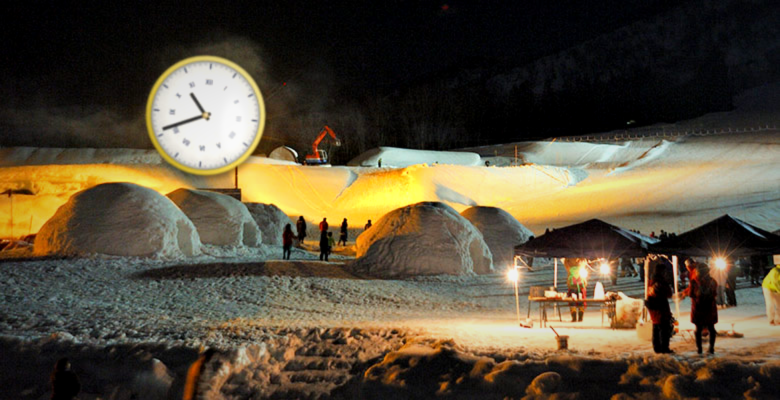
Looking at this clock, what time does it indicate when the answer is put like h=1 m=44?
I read h=10 m=41
